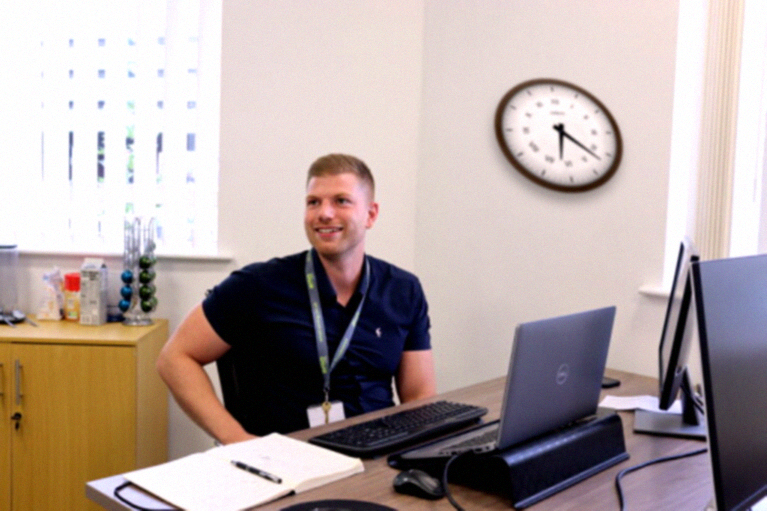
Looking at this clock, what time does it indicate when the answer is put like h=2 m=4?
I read h=6 m=22
